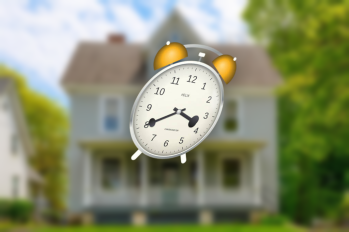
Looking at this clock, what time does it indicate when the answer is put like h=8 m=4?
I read h=3 m=40
